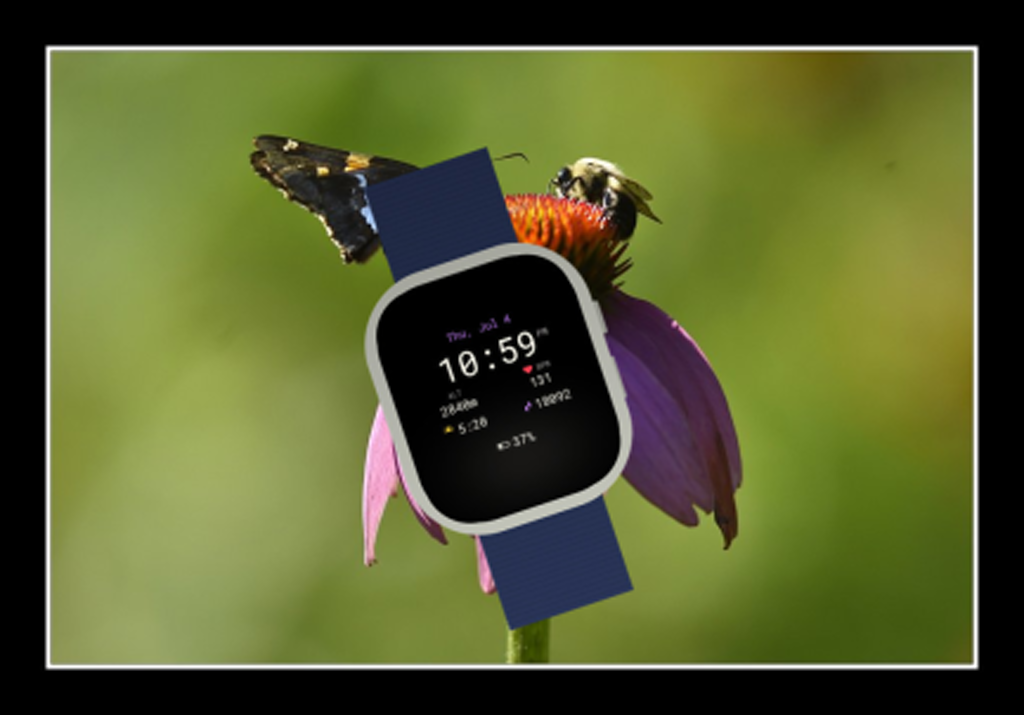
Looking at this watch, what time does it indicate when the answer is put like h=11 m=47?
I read h=10 m=59
